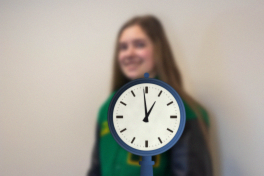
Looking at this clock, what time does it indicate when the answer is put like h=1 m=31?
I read h=12 m=59
